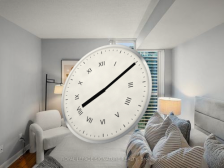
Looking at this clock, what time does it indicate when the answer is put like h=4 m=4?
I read h=8 m=10
